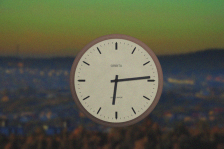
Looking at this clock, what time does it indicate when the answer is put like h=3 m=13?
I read h=6 m=14
